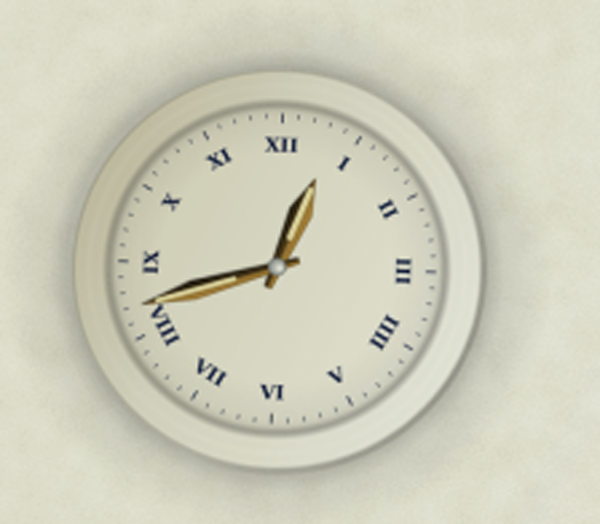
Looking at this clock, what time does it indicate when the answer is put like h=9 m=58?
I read h=12 m=42
